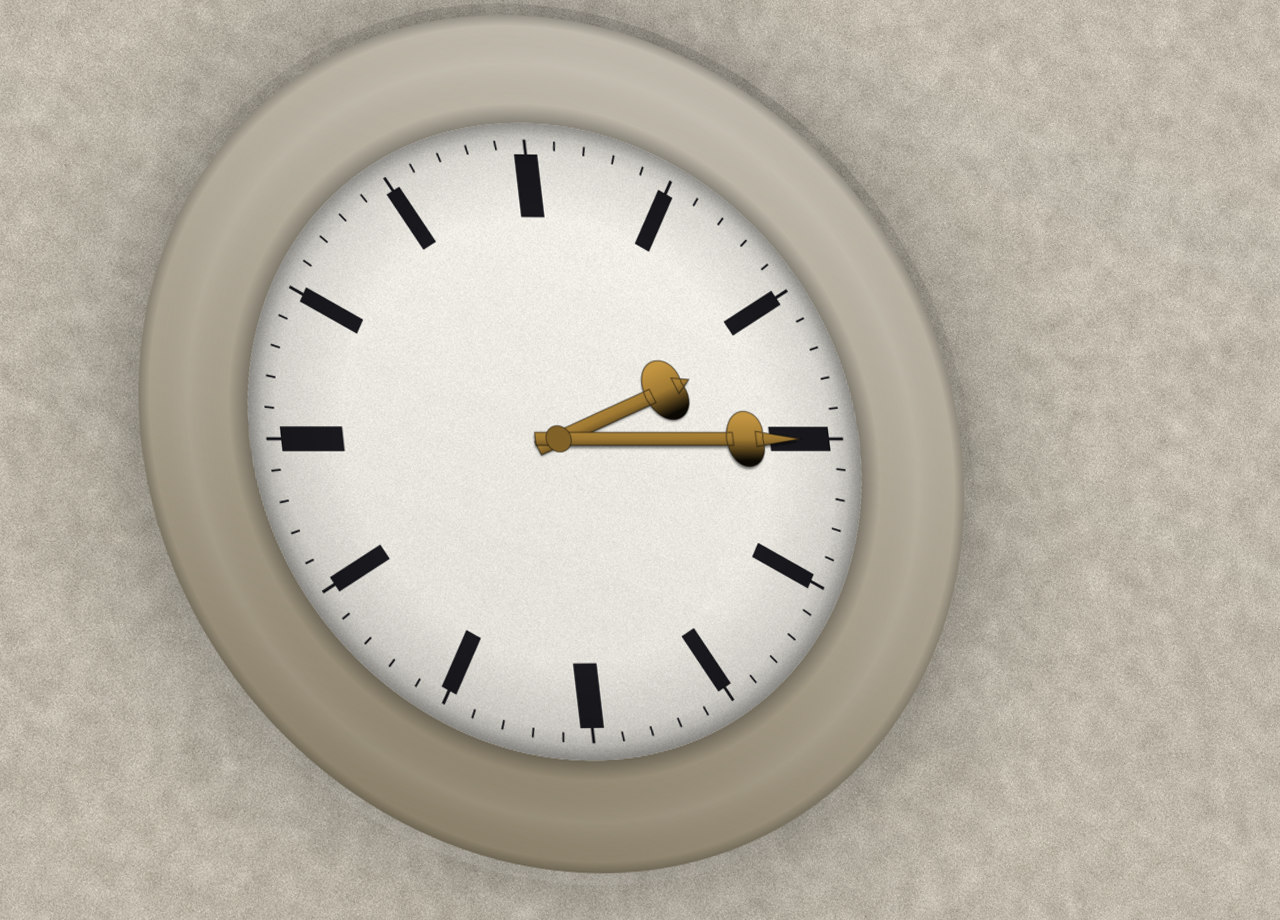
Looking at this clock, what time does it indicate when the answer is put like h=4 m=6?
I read h=2 m=15
